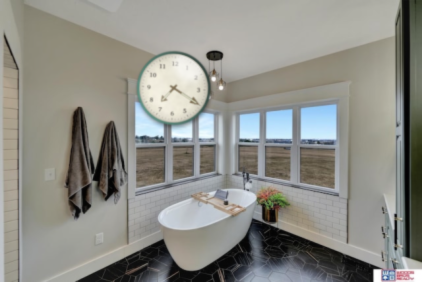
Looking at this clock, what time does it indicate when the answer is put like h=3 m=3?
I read h=7 m=20
